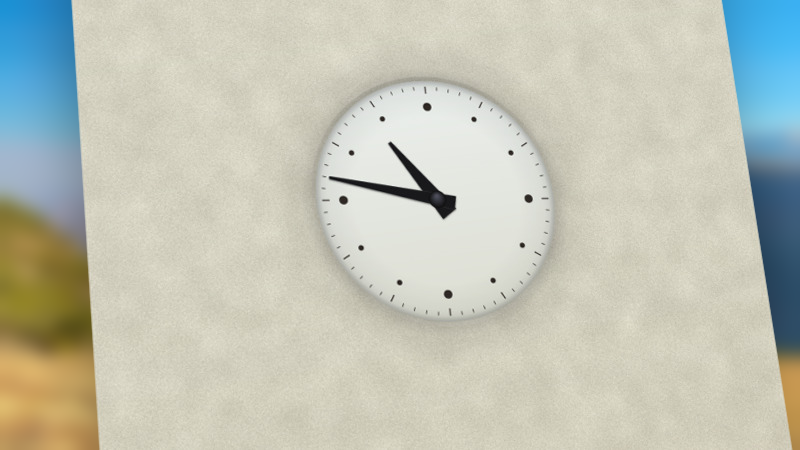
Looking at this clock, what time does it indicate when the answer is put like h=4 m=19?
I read h=10 m=47
